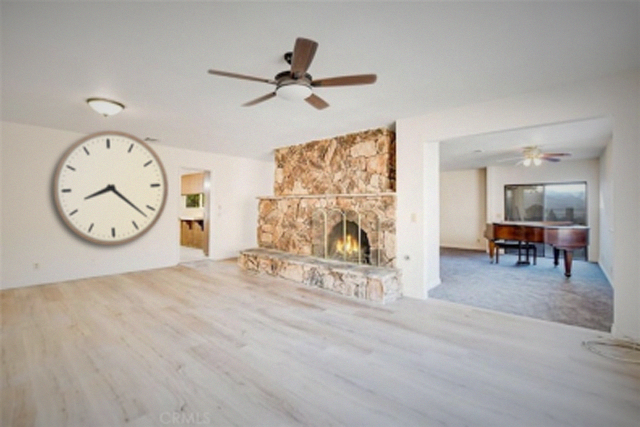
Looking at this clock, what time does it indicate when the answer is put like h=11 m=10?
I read h=8 m=22
